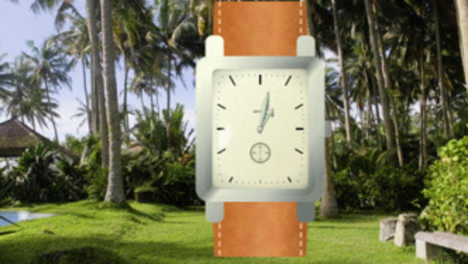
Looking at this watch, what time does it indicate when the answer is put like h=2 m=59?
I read h=1 m=2
